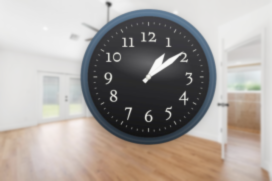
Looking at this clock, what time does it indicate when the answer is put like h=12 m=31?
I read h=1 m=9
